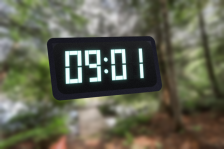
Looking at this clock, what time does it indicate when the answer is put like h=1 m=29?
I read h=9 m=1
